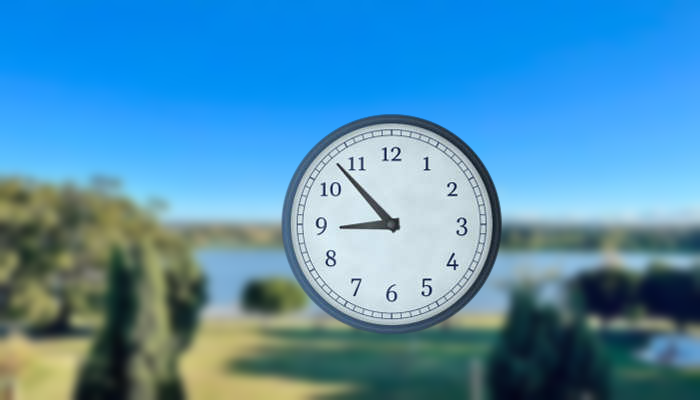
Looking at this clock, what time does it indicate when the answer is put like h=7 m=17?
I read h=8 m=53
